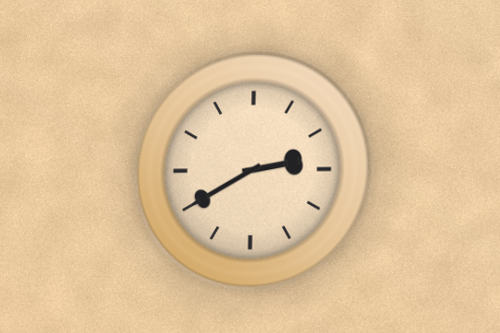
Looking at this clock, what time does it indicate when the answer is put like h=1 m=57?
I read h=2 m=40
